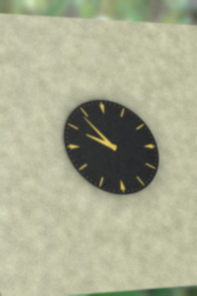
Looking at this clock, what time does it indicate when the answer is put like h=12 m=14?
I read h=9 m=54
